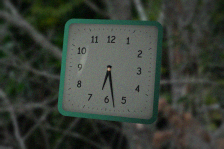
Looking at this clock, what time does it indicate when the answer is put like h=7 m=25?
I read h=6 m=28
